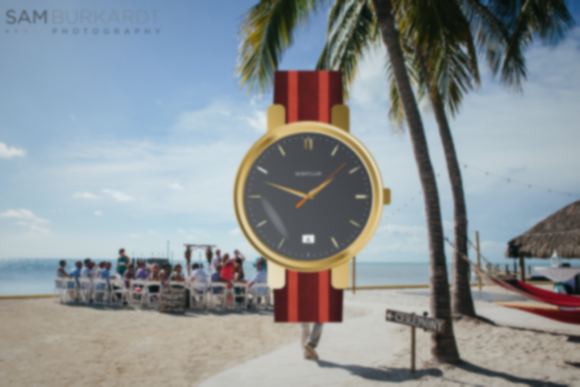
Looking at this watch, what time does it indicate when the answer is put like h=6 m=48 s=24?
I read h=1 m=48 s=8
